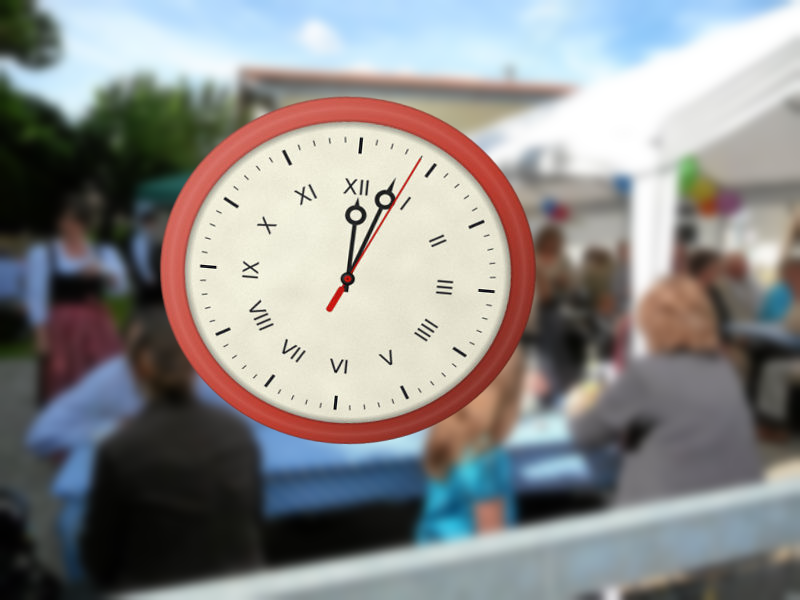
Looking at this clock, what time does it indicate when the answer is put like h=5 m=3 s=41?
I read h=12 m=3 s=4
